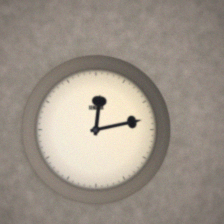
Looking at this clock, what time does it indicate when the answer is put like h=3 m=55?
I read h=12 m=13
